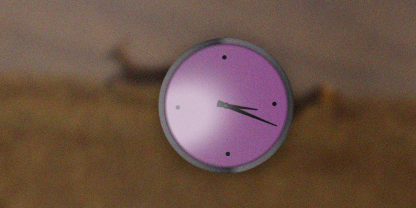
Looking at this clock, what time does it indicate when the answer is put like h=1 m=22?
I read h=3 m=19
